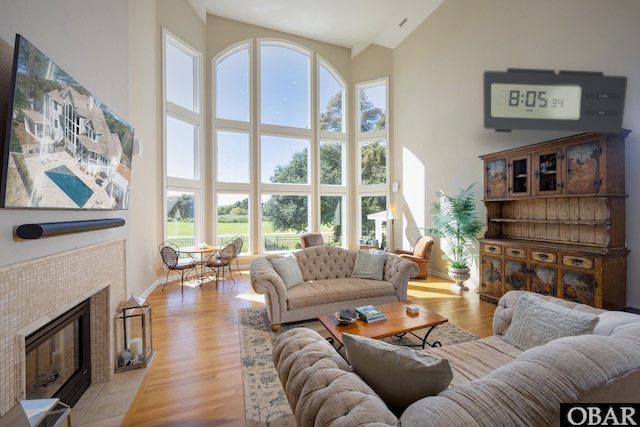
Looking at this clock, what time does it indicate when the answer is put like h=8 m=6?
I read h=8 m=5
